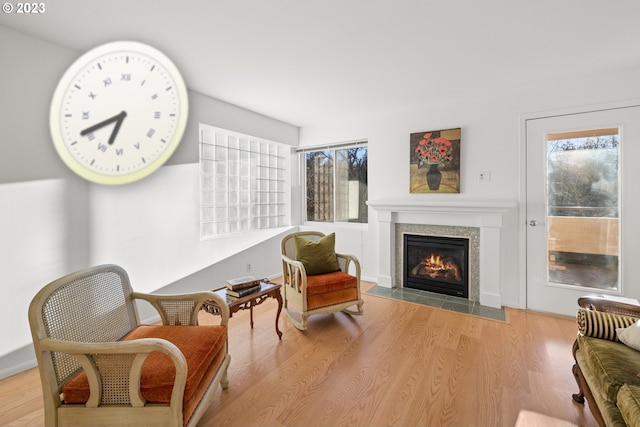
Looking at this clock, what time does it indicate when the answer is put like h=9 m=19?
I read h=6 m=41
